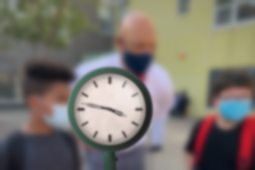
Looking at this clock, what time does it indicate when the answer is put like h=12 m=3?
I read h=3 m=47
